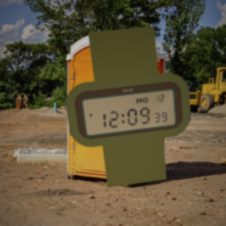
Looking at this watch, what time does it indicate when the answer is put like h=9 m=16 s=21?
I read h=12 m=9 s=39
